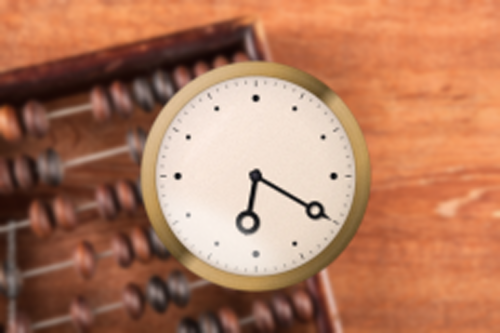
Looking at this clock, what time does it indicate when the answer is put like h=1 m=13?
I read h=6 m=20
